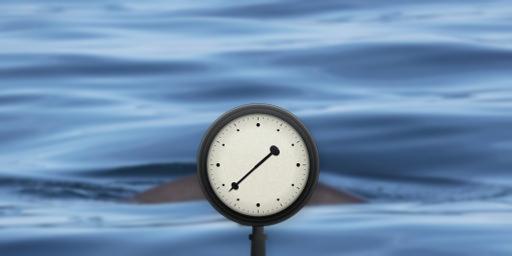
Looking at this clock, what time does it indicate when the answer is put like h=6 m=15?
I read h=1 m=38
